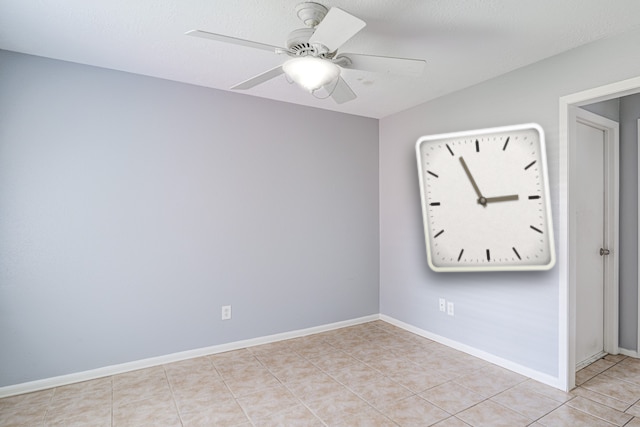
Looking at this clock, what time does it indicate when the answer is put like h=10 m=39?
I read h=2 m=56
